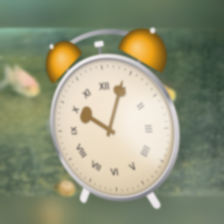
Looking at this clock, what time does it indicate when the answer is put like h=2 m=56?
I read h=10 m=4
